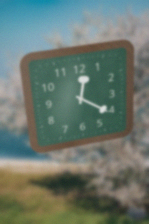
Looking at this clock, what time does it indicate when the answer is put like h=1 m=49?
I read h=12 m=21
